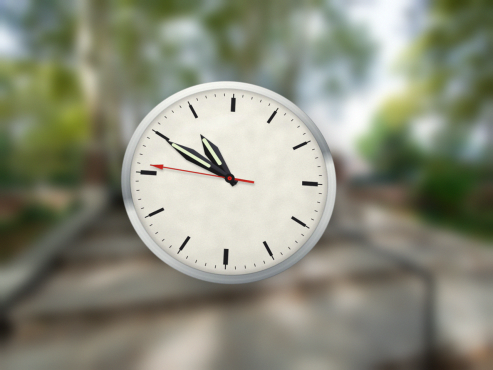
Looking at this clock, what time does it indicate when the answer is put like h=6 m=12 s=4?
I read h=10 m=49 s=46
